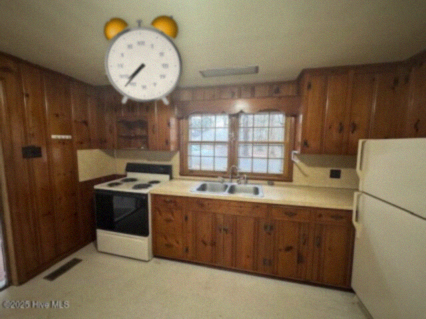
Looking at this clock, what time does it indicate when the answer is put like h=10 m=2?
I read h=7 m=37
